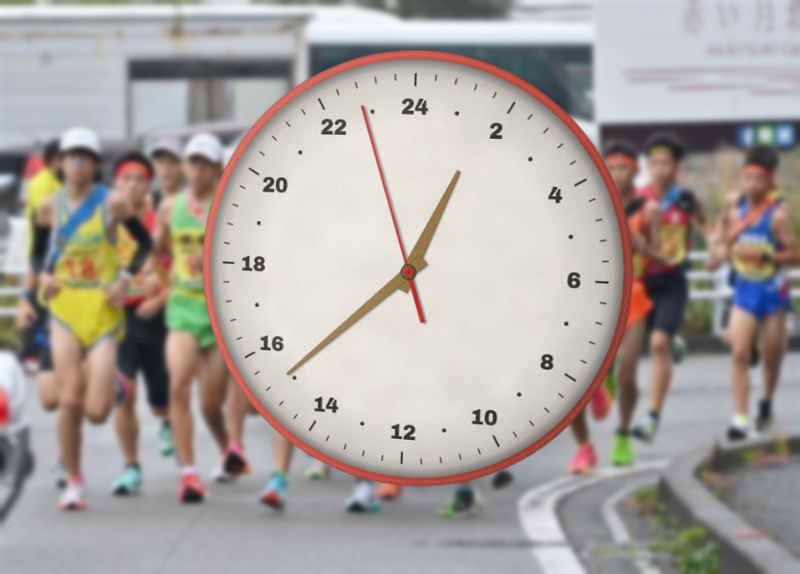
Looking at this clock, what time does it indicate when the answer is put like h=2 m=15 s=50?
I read h=1 m=37 s=57
